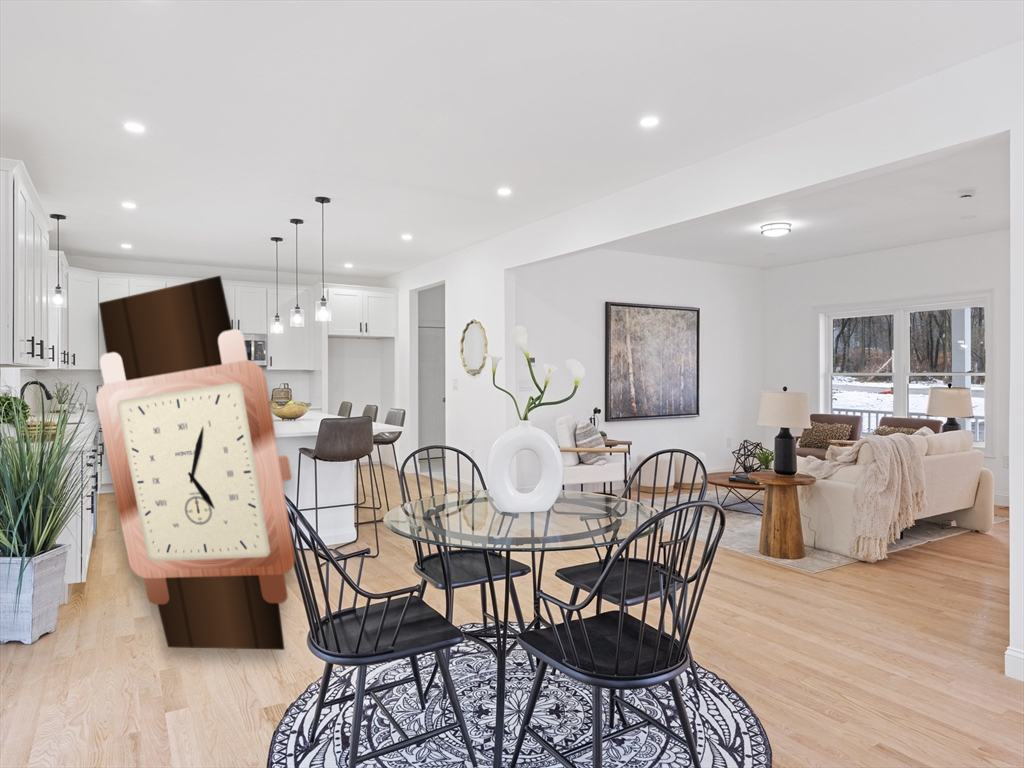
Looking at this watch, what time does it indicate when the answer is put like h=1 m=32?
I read h=5 m=4
